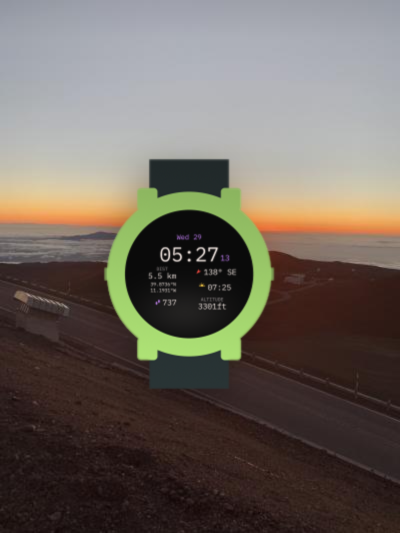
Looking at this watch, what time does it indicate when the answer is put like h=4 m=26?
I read h=5 m=27
